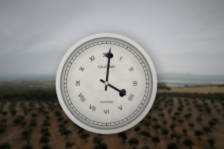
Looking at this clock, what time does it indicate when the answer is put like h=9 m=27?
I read h=4 m=1
